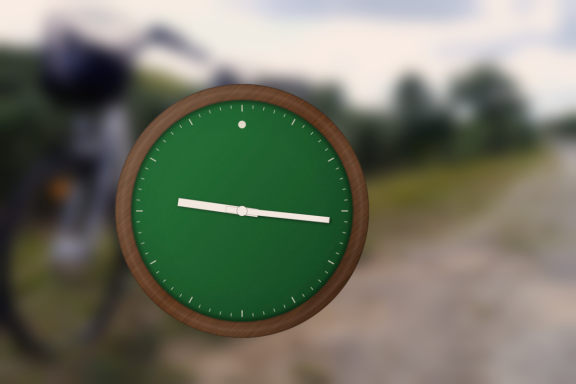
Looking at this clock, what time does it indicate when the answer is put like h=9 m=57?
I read h=9 m=16
